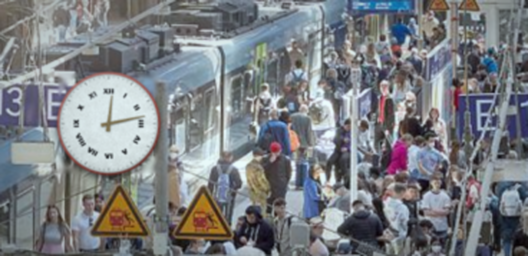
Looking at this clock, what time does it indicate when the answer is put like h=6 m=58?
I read h=12 m=13
